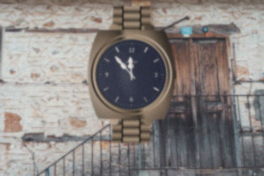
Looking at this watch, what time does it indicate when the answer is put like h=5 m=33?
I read h=11 m=53
